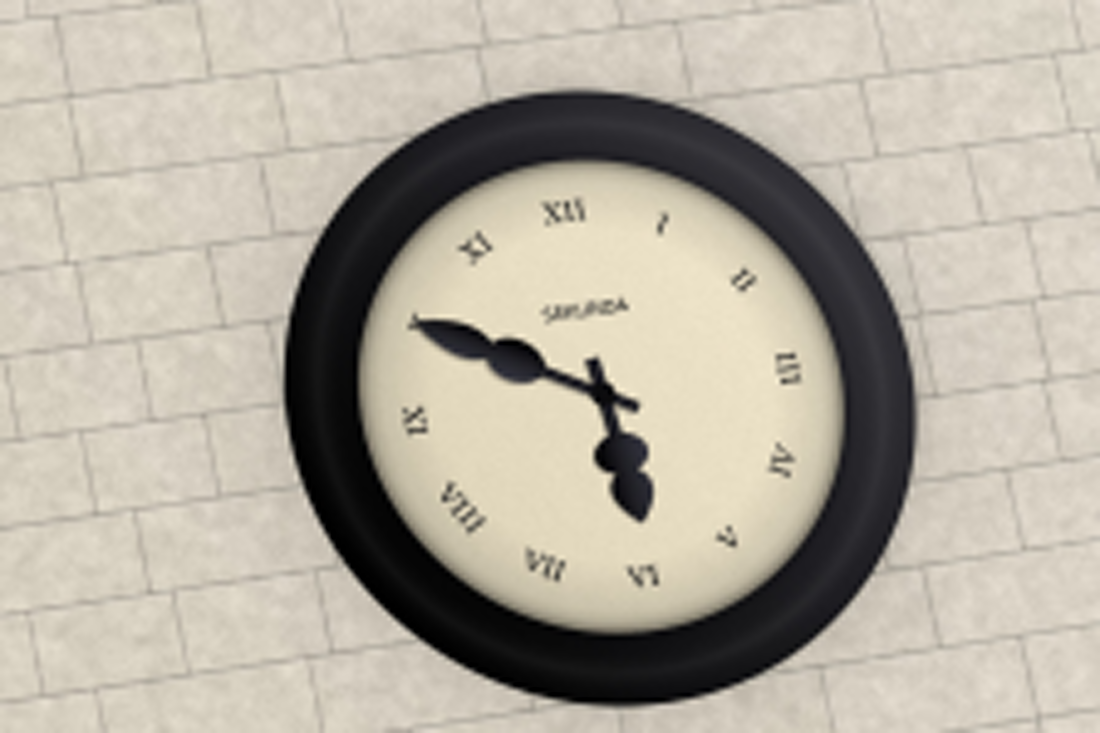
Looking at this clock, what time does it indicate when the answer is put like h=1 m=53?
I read h=5 m=50
